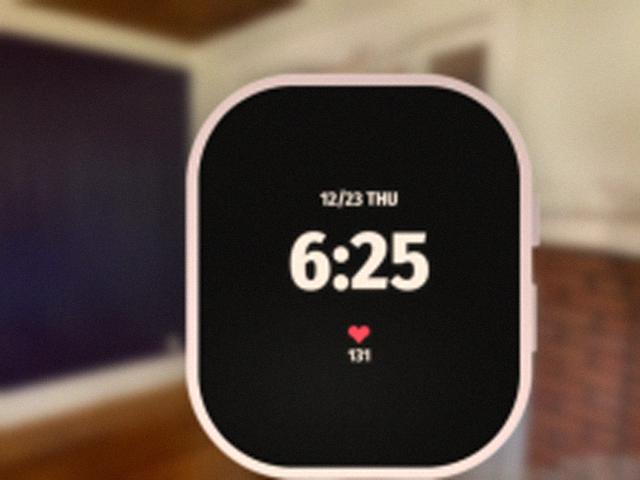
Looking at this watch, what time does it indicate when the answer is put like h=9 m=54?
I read h=6 m=25
